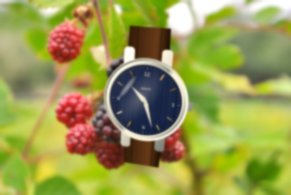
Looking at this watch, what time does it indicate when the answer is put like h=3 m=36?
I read h=10 m=27
